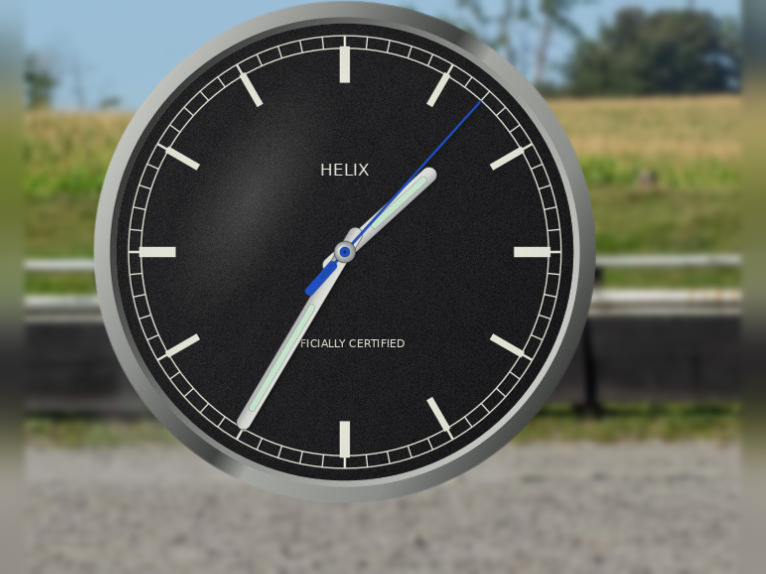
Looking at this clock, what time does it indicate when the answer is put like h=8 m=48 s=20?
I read h=1 m=35 s=7
